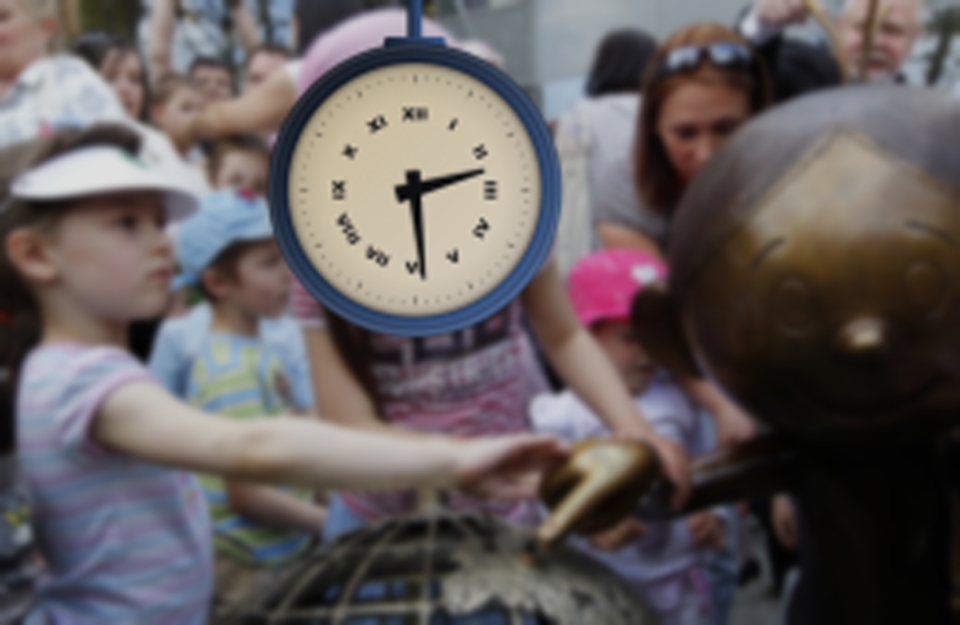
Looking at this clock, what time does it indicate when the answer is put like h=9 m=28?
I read h=2 m=29
